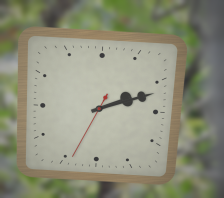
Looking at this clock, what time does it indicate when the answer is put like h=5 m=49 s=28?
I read h=2 m=11 s=34
